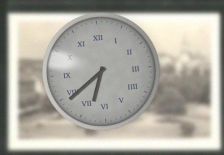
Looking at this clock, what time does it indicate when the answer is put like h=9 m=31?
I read h=6 m=39
